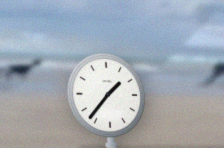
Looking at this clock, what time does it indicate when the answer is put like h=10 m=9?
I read h=1 m=37
